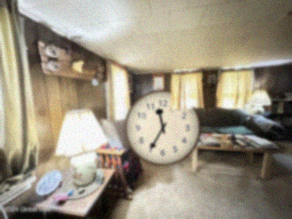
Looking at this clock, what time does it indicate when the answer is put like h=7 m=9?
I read h=11 m=35
